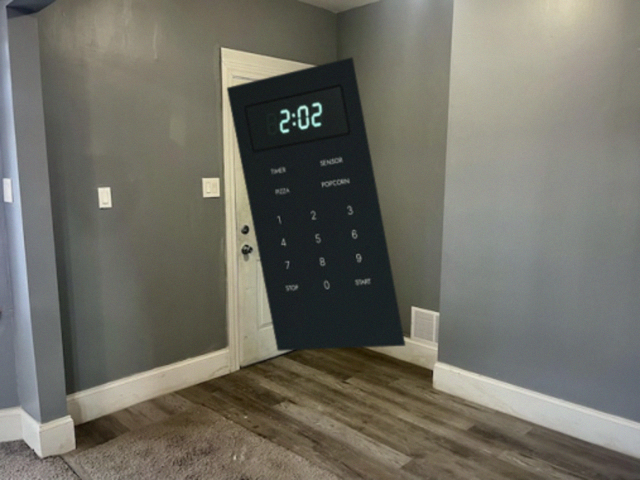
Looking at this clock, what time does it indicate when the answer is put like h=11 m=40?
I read h=2 m=2
